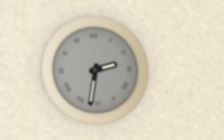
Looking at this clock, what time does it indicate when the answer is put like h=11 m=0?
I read h=2 m=32
